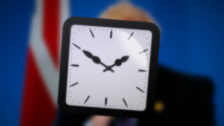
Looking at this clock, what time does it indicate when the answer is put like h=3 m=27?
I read h=1 m=50
